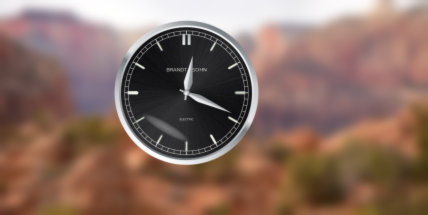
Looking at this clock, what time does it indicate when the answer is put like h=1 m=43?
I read h=12 m=19
